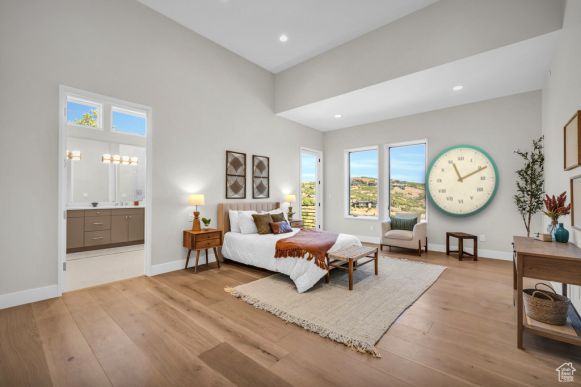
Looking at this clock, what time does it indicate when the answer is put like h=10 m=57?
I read h=11 m=11
